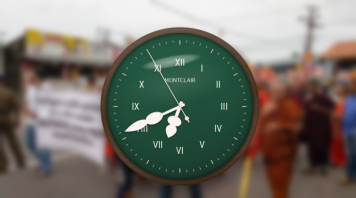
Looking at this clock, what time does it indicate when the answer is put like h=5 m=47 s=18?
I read h=6 m=40 s=55
